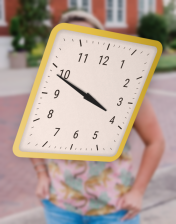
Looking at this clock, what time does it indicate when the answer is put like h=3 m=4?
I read h=3 m=49
